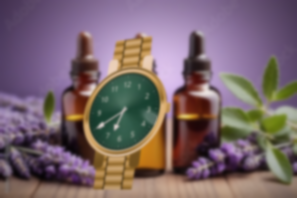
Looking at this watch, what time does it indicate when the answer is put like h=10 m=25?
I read h=6 m=40
